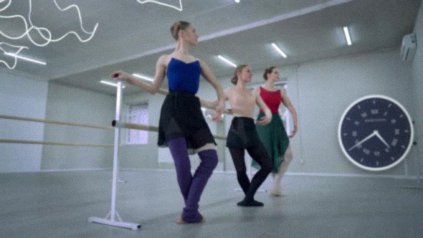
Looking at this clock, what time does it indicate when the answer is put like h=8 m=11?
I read h=4 m=40
